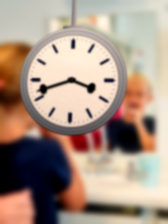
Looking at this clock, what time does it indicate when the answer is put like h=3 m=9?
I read h=3 m=42
